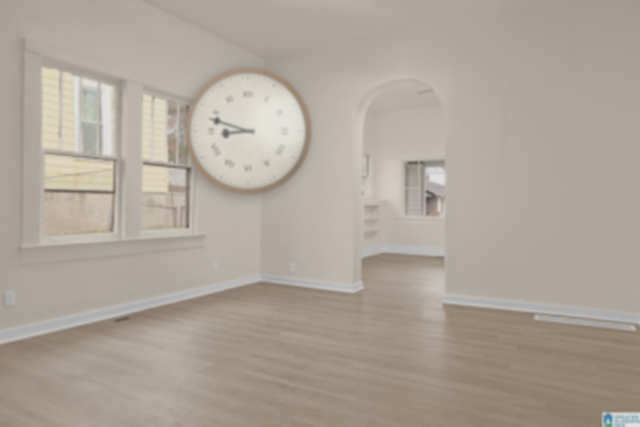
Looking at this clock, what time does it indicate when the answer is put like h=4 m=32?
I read h=8 m=48
